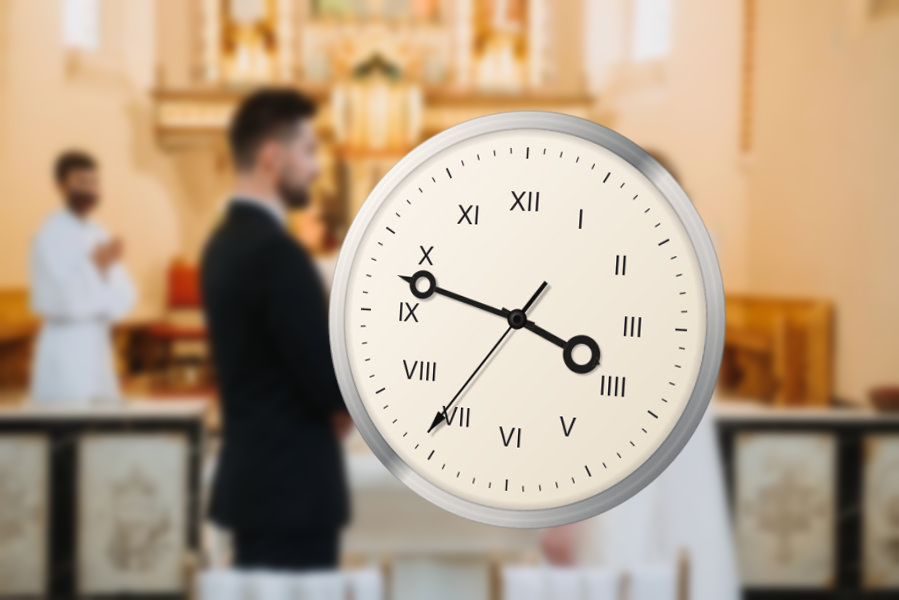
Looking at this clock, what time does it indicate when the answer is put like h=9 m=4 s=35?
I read h=3 m=47 s=36
